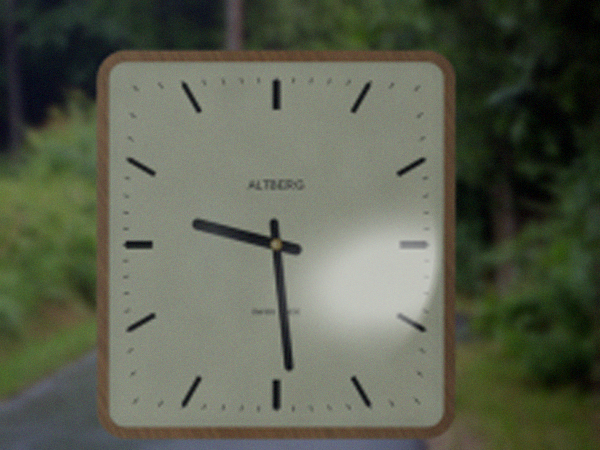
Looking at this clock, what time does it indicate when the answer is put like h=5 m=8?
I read h=9 m=29
